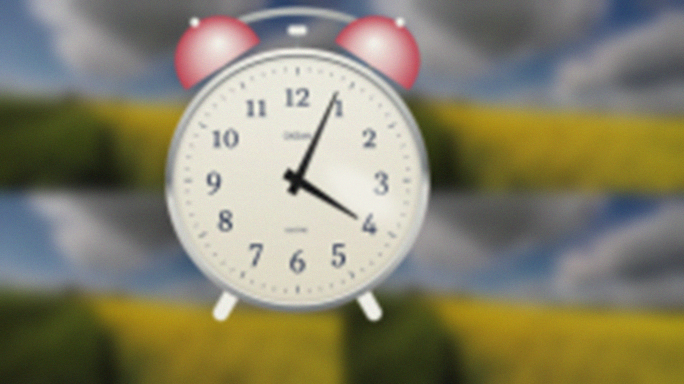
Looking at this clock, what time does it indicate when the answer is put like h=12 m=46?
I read h=4 m=4
